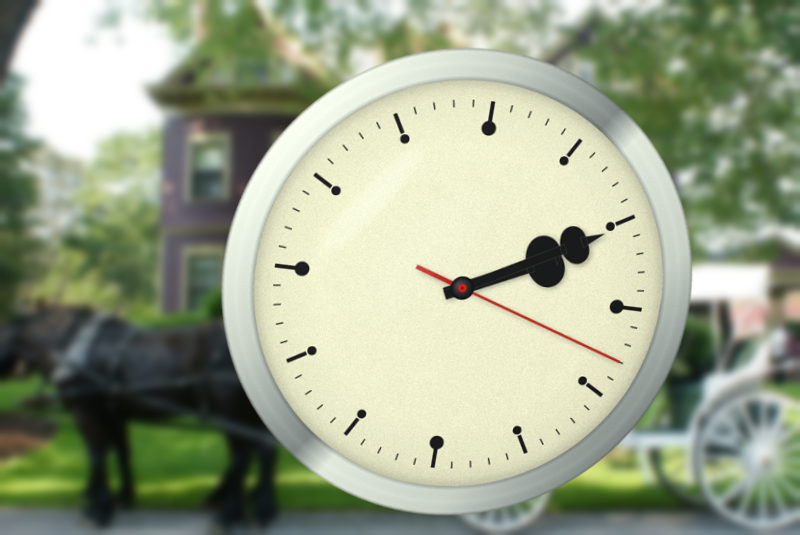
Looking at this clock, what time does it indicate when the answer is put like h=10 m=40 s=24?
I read h=2 m=10 s=18
